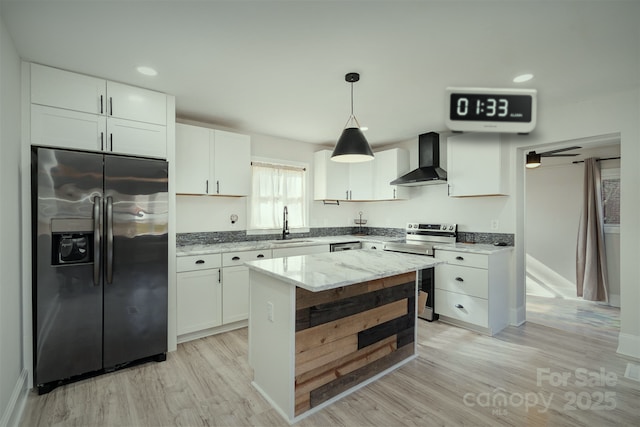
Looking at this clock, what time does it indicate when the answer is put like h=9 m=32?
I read h=1 m=33
